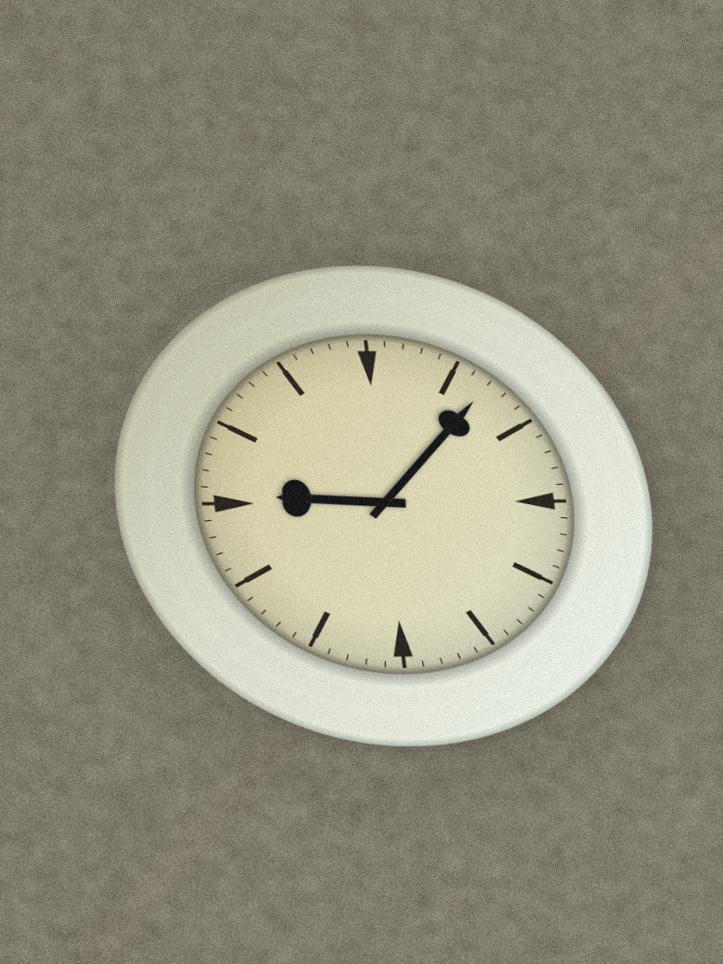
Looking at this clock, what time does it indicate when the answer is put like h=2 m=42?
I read h=9 m=7
